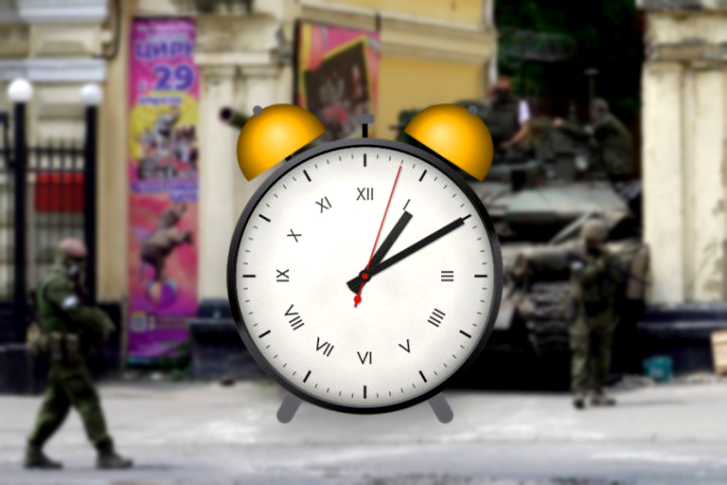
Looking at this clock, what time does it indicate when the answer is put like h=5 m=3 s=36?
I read h=1 m=10 s=3
